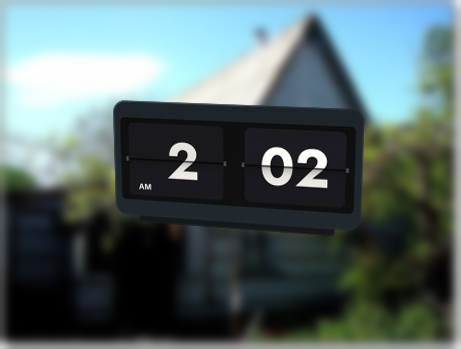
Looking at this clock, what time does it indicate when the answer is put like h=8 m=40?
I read h=2 m=2
